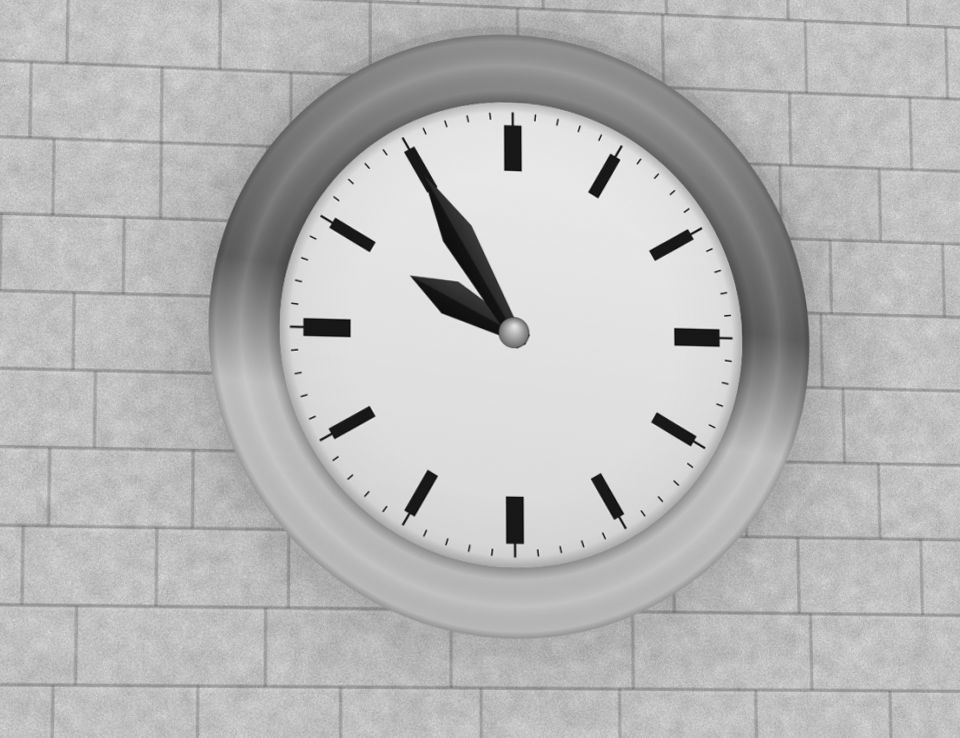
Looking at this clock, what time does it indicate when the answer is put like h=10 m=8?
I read h=9 m=55
